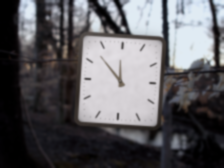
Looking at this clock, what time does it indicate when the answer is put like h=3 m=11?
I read h=11 m=53
